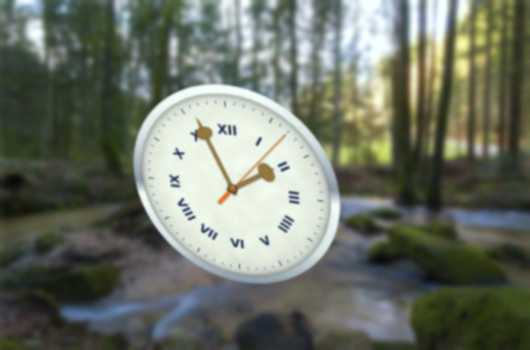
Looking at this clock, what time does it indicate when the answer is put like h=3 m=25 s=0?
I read h=1 m=56 s=7
